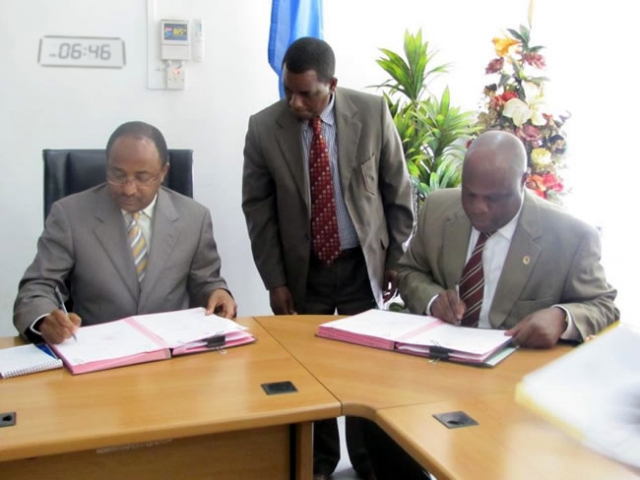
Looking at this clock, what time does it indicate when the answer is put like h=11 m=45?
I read h=6 m=46
